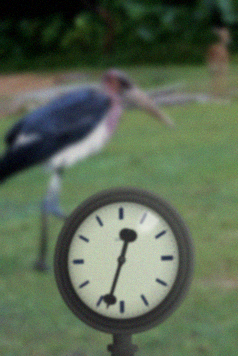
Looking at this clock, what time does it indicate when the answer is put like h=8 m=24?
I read h=12 m=33
